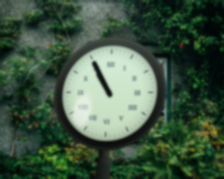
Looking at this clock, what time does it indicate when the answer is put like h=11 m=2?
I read h=10 m=55
